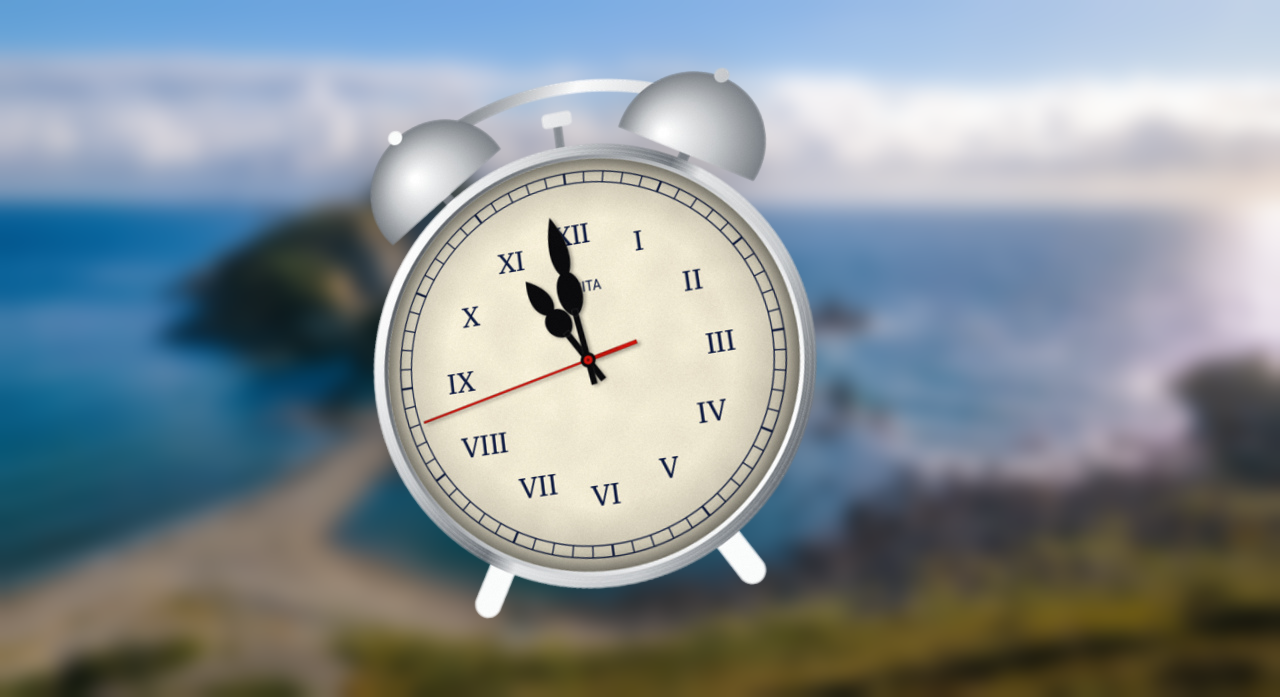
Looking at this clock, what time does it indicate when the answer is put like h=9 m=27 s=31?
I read h=10 m=58 s=43
